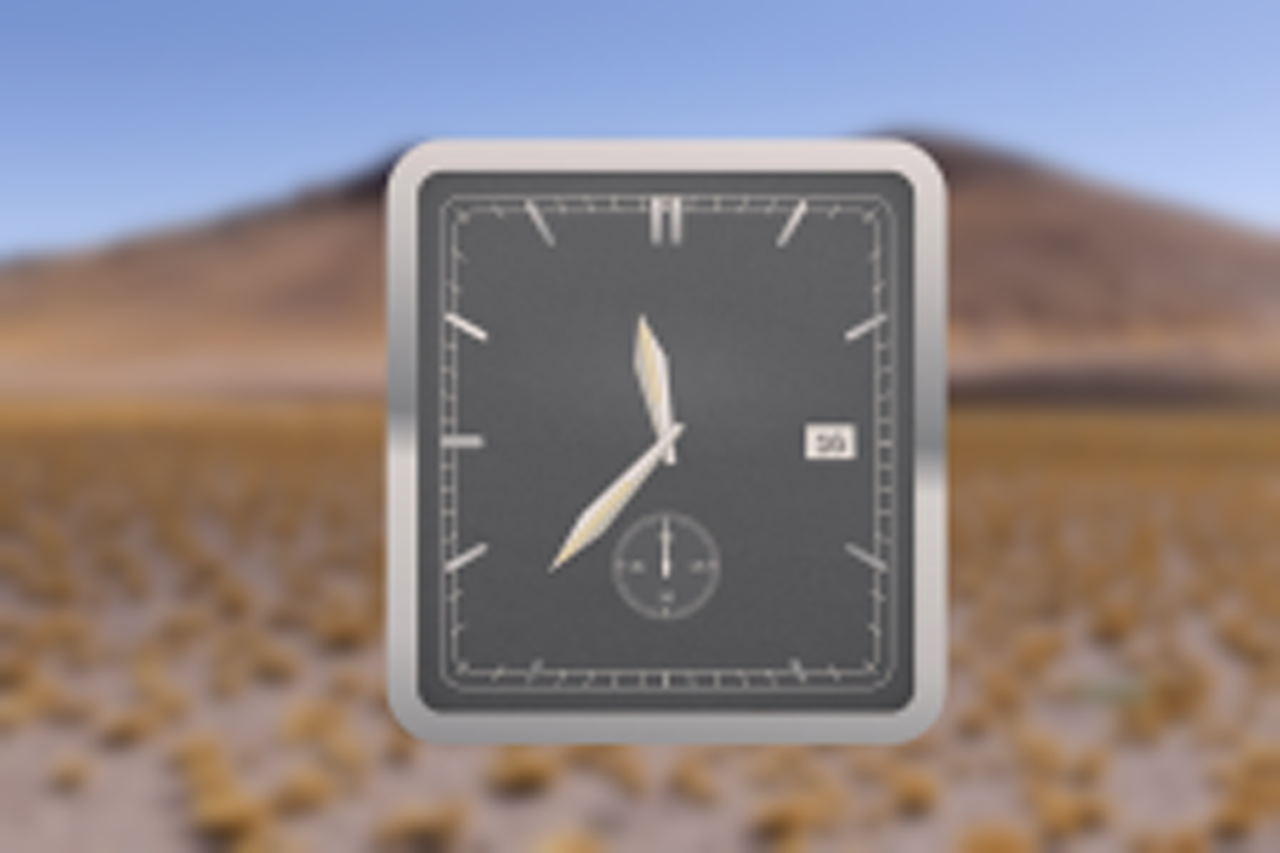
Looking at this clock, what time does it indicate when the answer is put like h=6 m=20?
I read h=11 m=37
